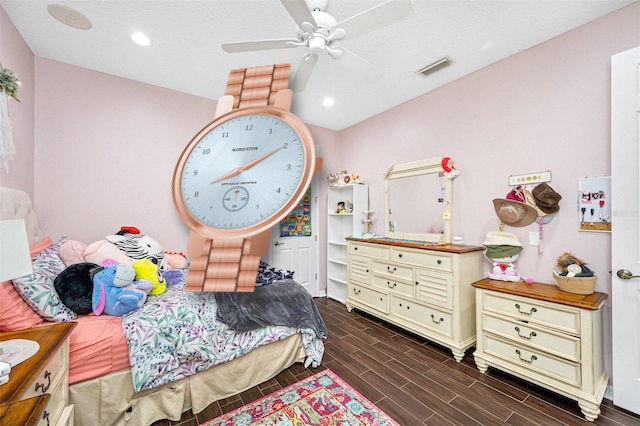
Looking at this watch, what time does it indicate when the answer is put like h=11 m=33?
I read h=8 m=10
